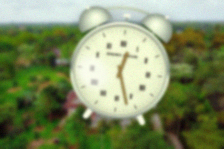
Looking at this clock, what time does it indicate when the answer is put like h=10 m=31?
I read h=12 m=27
